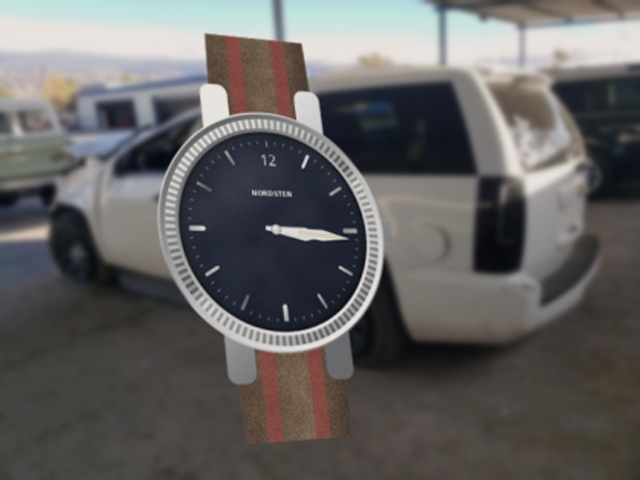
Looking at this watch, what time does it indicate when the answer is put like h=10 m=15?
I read h=3 m=16
